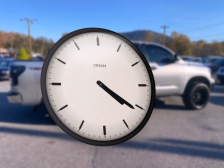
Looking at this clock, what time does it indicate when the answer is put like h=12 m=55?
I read h=4 m=21
